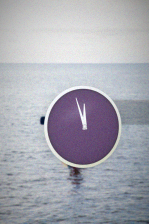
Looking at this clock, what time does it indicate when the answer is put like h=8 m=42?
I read h=11 m=57
